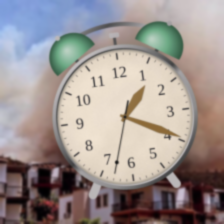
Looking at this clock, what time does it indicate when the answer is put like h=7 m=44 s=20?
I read h=1 m=19 s=33
